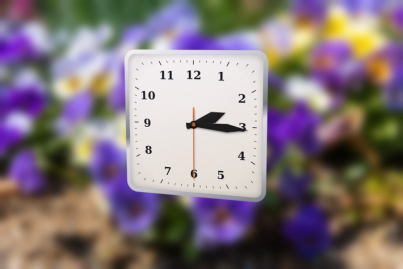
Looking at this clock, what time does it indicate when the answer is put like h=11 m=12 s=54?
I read h=2 m=15 s=30
